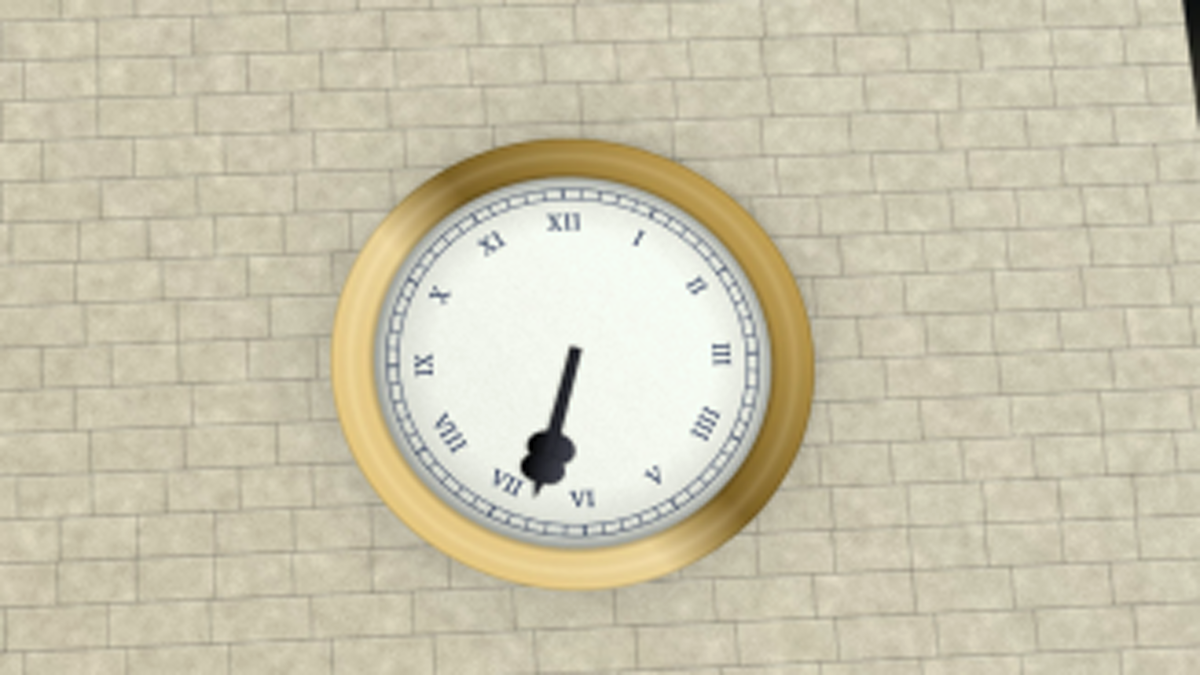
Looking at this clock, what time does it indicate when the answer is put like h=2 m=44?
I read h=6 m=33
